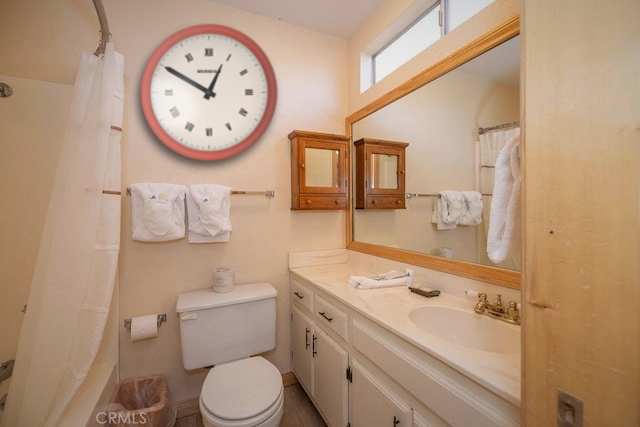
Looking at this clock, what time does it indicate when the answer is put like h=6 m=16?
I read h=12 m=50
